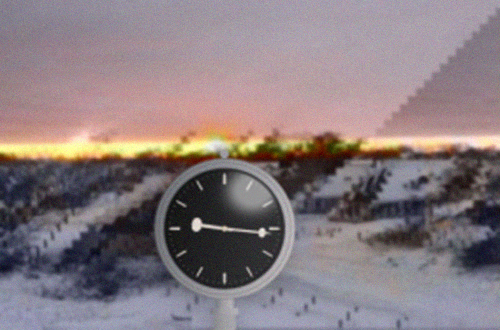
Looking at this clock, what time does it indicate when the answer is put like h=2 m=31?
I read h=9 m=16
